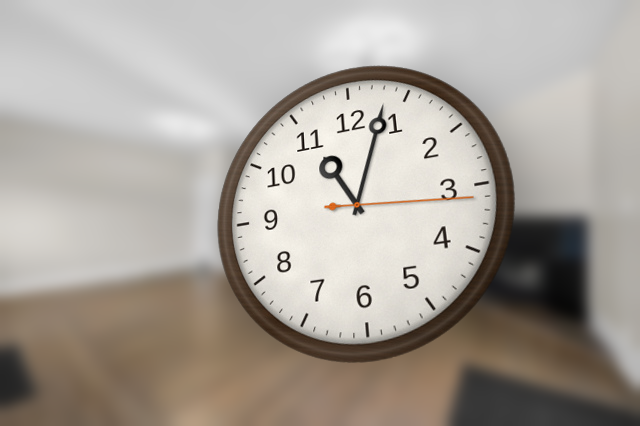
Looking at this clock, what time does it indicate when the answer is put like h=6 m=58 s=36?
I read h=11 m=3 s=16
